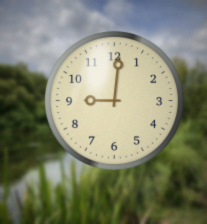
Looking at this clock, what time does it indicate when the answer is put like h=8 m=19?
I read h=9 m=1
